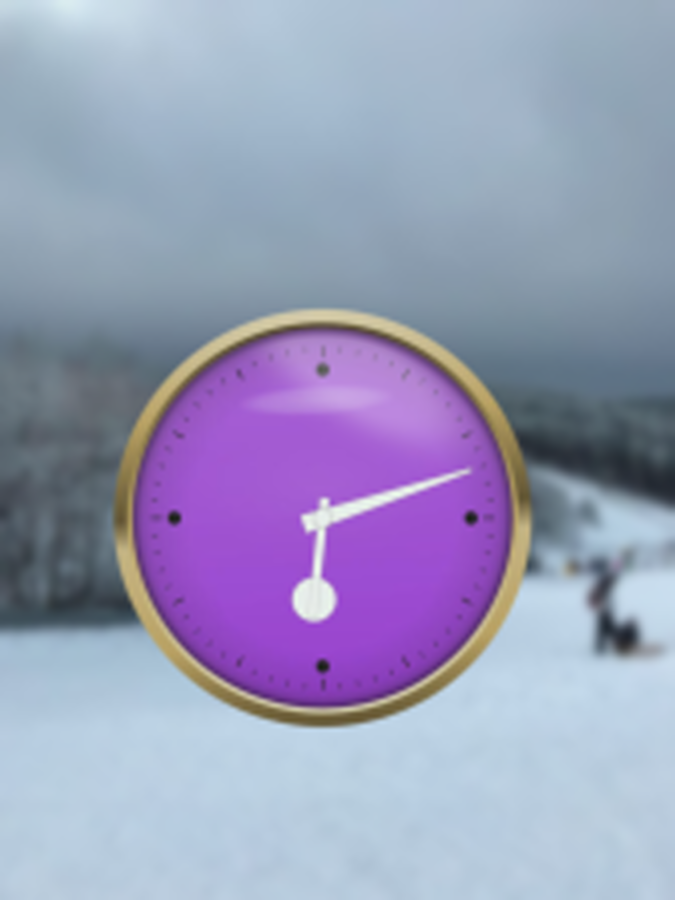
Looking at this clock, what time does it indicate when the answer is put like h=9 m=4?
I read h=6 m=12
